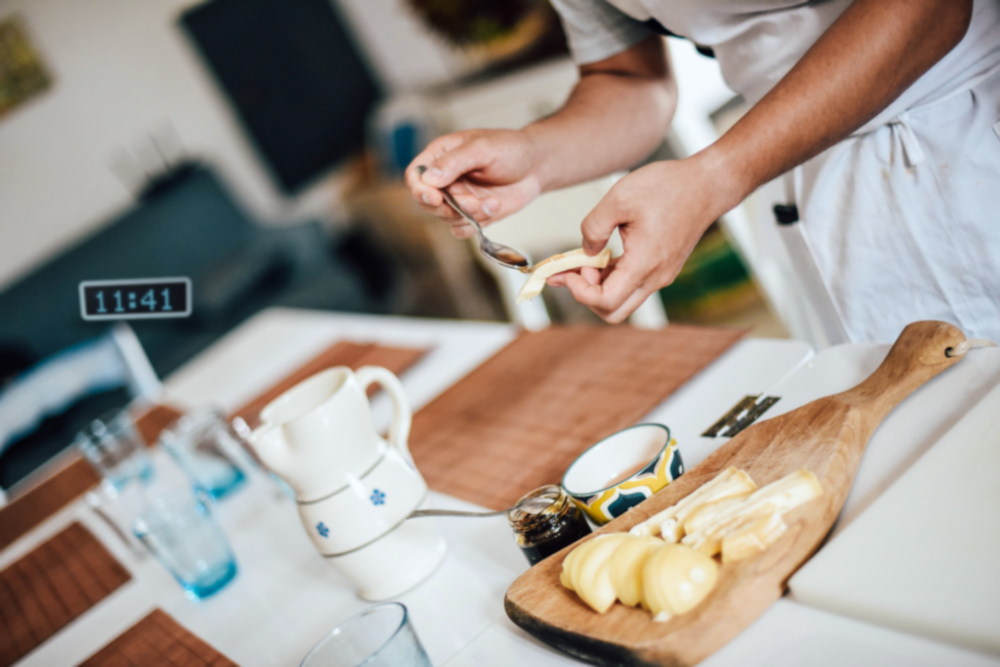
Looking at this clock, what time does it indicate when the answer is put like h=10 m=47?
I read h=11 m=41
